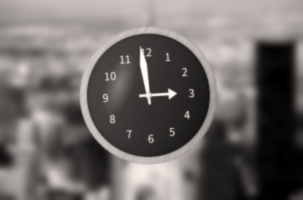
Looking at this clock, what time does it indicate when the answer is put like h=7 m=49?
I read h=2 m=59
